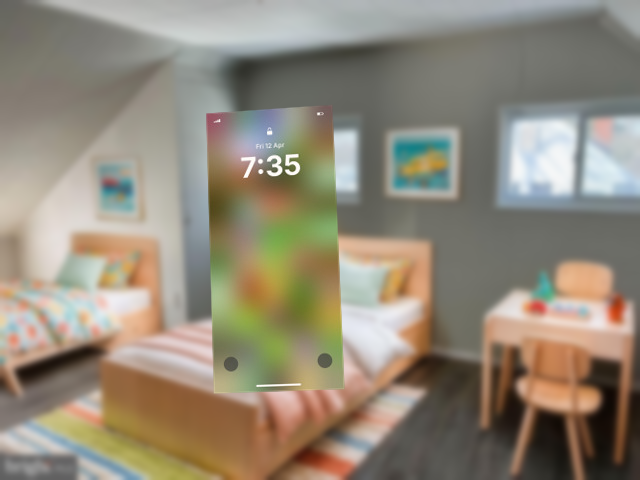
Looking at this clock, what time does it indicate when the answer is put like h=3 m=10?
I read h=7 m=35
